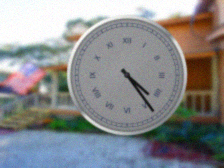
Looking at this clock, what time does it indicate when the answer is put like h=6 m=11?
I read h=4 m=24
